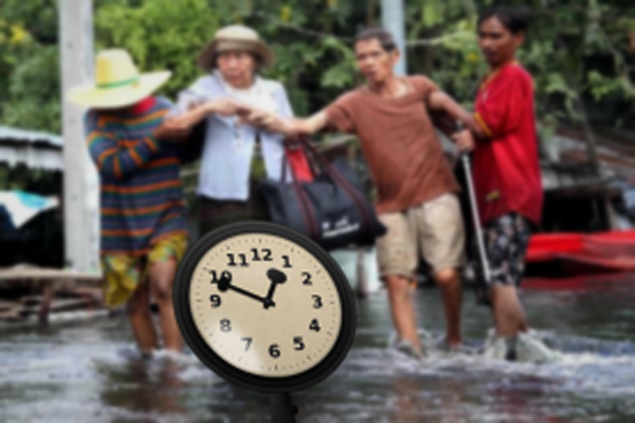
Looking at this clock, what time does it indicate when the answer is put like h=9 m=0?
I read h=12 m=49
